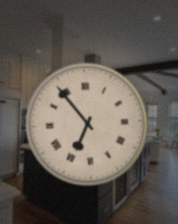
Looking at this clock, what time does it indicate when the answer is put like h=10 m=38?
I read h=6 m=54
